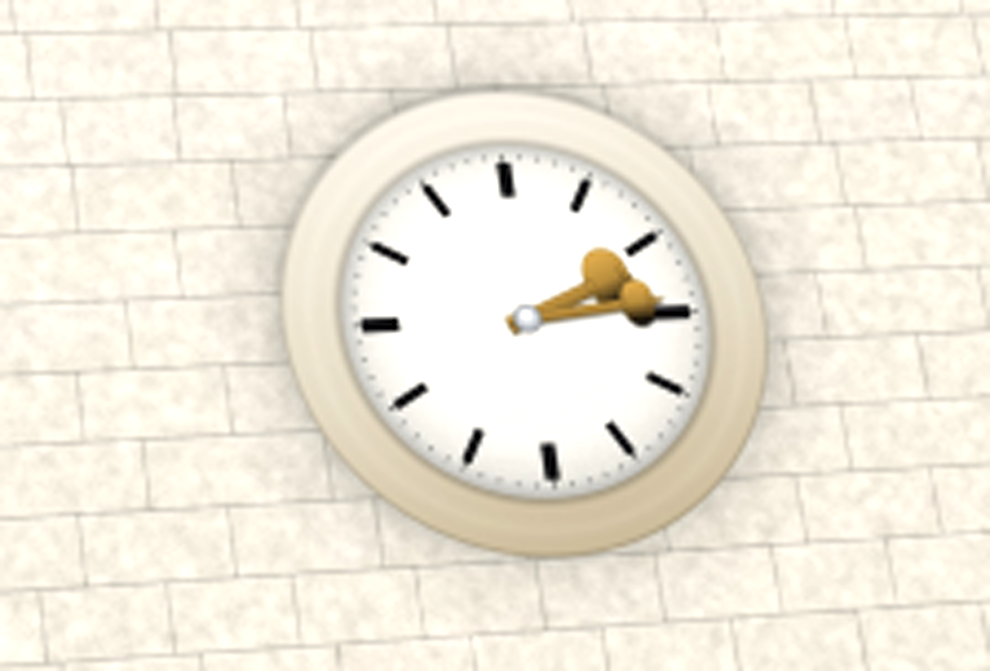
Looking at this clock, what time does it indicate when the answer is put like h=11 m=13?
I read h=2 m=14
